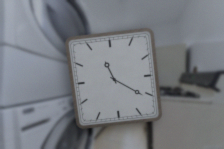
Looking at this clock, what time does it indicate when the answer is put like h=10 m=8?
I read h=11 m=21
